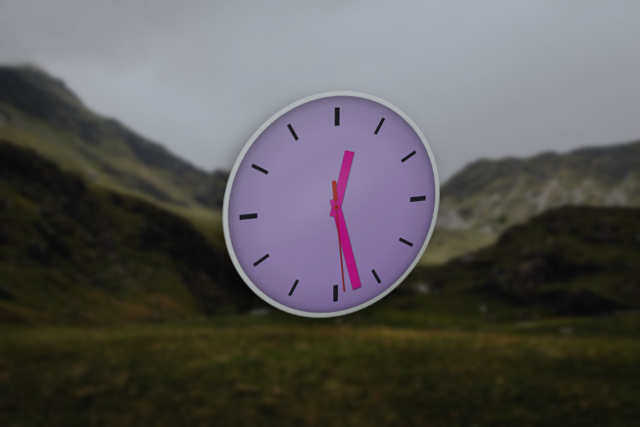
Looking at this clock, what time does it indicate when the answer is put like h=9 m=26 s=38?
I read h=12 m=27 s=29
